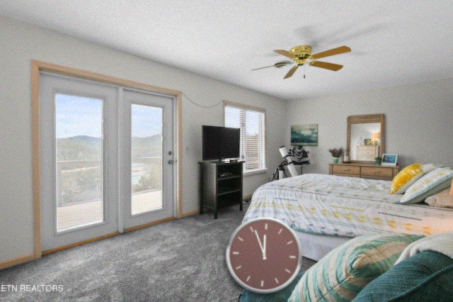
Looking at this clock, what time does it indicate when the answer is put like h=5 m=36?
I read h=11 m=56
